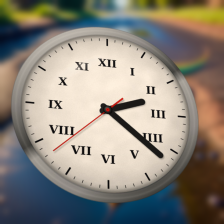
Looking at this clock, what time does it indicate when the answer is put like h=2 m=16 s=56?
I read h=2 m=21 s=38
